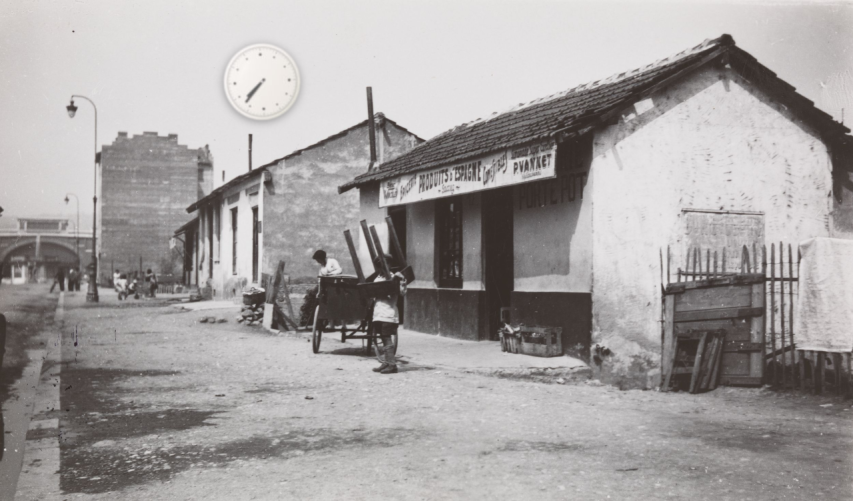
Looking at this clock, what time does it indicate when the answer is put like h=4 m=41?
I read h=7 m=37
